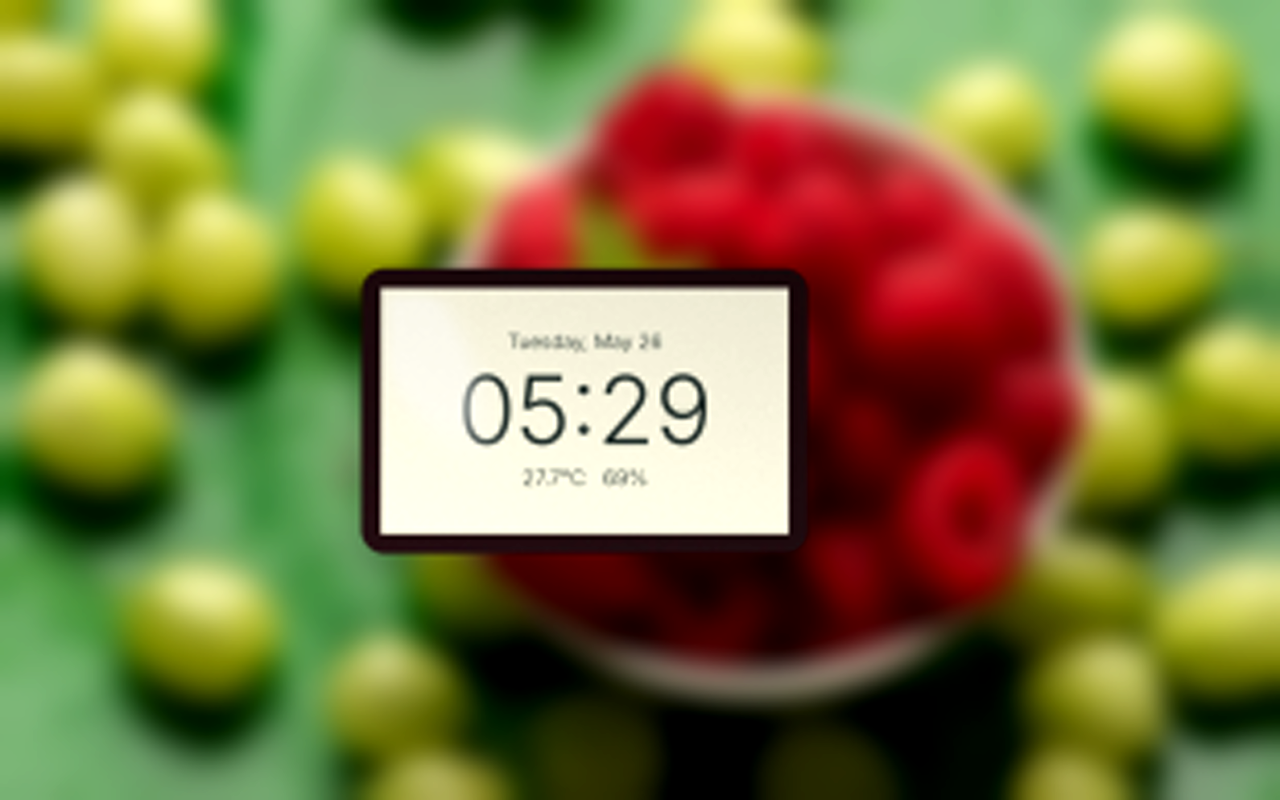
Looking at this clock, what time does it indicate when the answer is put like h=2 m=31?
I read h=5 m=29
